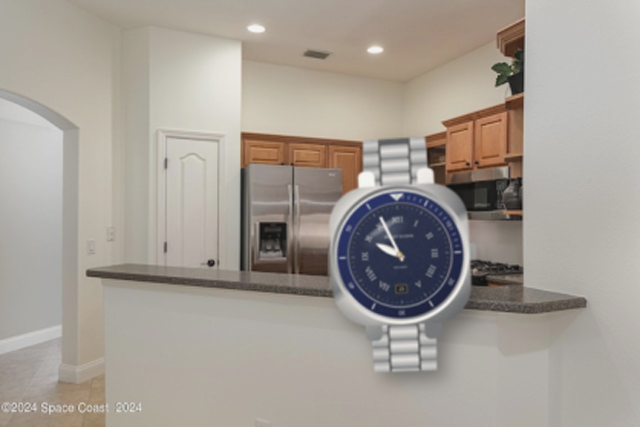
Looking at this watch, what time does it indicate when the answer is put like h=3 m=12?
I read h=9 m=56
